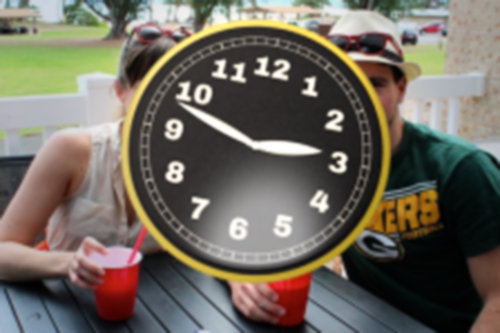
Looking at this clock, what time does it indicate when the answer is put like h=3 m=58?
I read h=2 m=48
